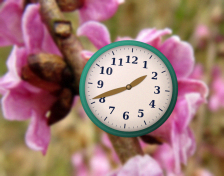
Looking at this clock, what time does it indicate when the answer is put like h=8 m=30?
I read h=1 m=41
